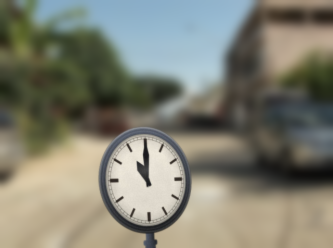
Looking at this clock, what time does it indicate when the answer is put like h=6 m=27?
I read h=11 m=0
